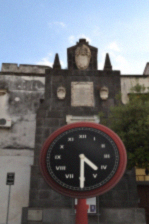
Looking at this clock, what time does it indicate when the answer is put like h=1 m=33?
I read h=4 m=30
